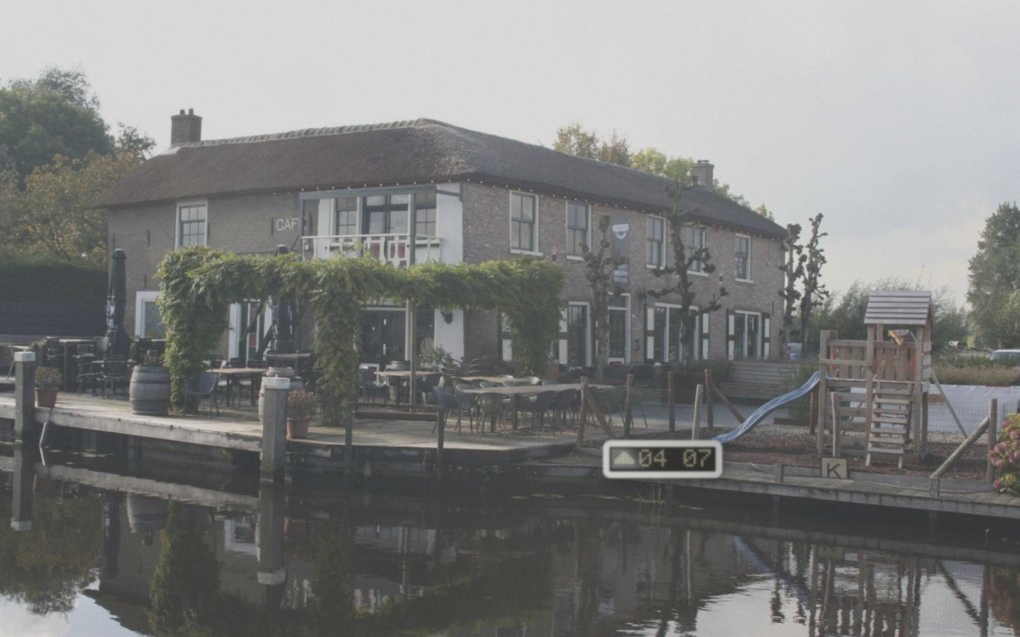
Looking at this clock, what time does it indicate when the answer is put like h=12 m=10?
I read h=4 m=7
